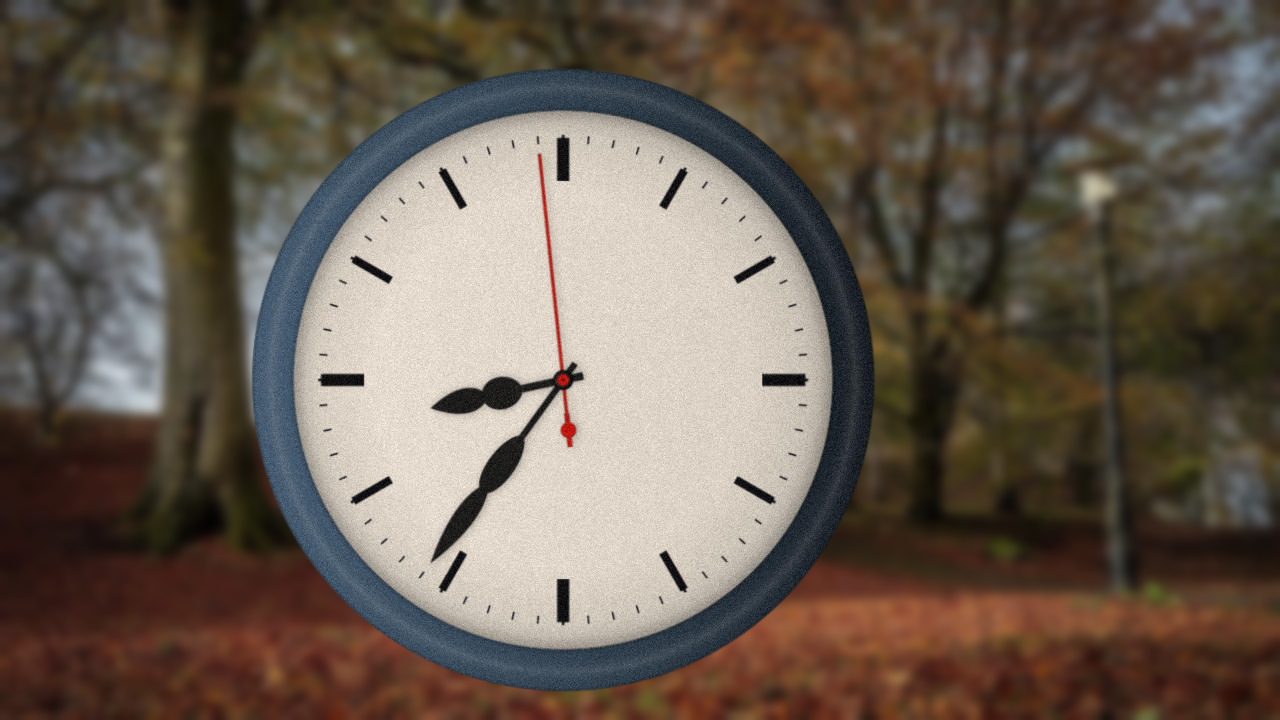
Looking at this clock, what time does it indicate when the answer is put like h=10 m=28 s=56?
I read h=8 m=35 s=59
